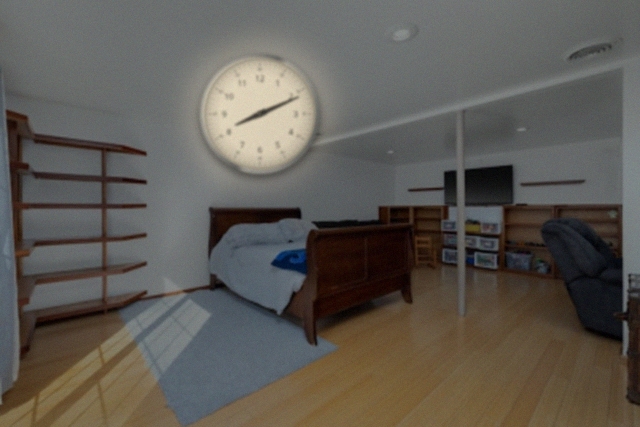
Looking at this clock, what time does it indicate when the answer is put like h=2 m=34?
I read h=8 m=11
